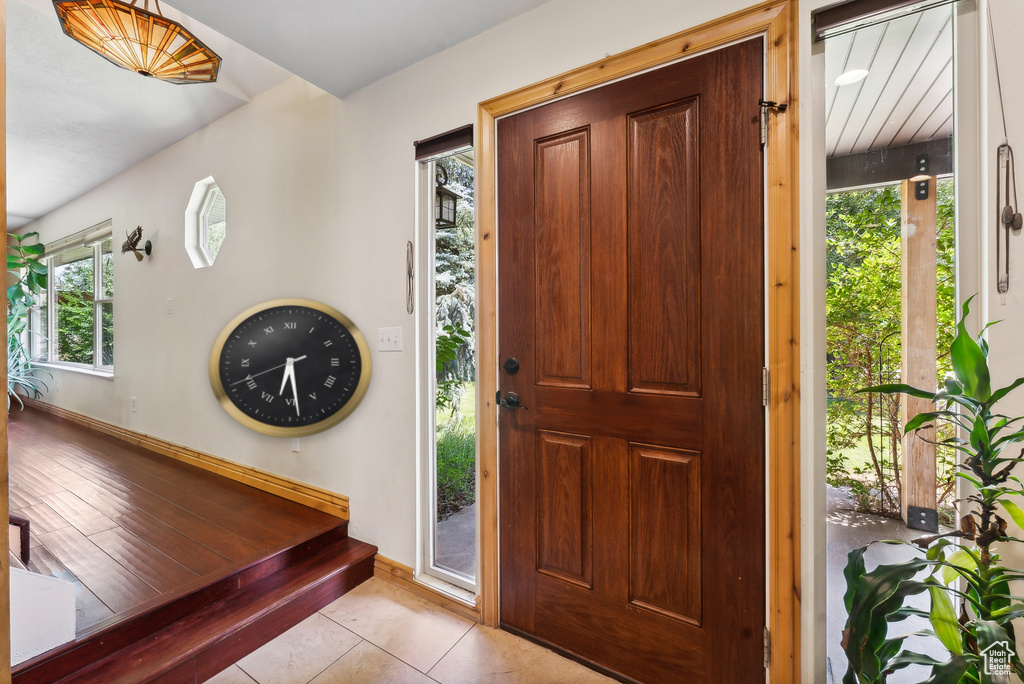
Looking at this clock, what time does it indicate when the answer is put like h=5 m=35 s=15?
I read h=6 m=28 s=41
